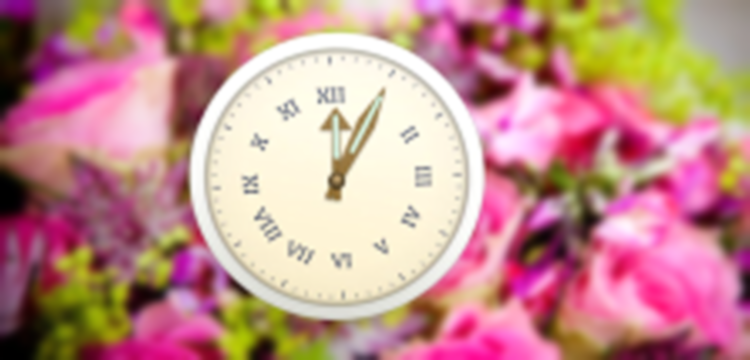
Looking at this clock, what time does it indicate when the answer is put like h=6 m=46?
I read h=12 m=5
